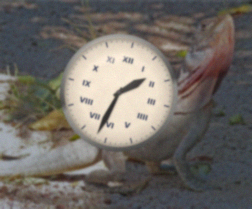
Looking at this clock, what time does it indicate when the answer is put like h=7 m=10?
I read h=1 m=32
